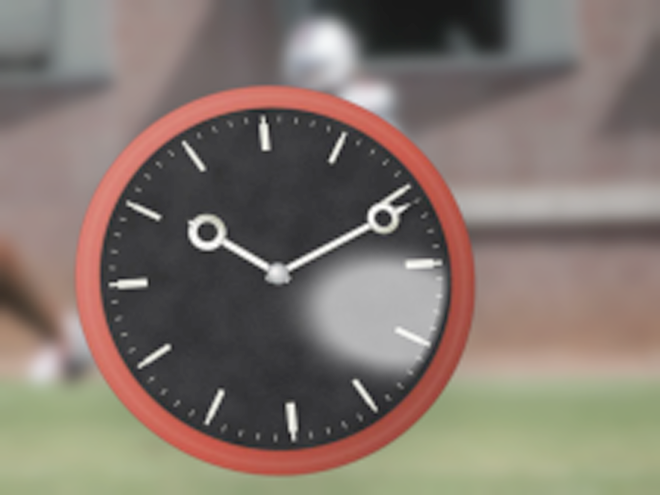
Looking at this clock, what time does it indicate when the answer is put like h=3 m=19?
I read h=10 m=11
